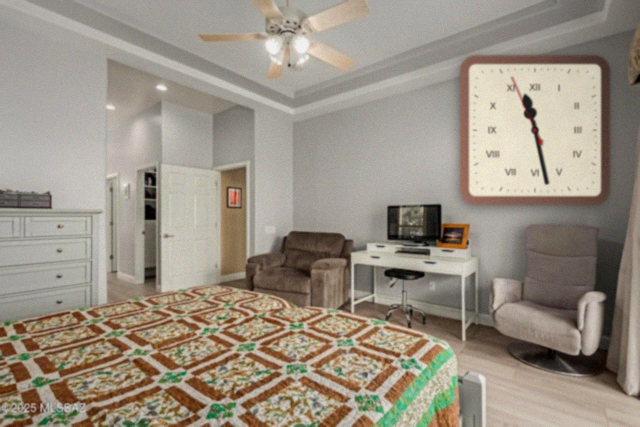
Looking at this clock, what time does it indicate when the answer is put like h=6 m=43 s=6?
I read h=11 m=27 s=56
